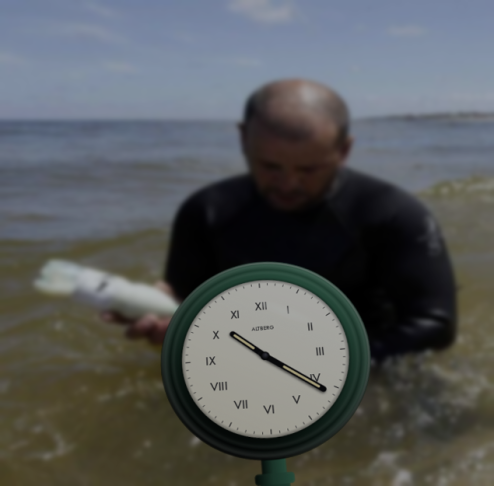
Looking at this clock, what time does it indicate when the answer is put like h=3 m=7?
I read h=10 m=21
